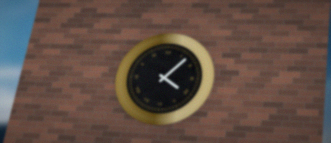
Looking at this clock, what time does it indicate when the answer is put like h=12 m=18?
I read h=4 m=7
